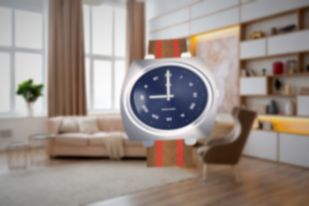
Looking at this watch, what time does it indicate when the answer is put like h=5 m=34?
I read h=9 m=0
